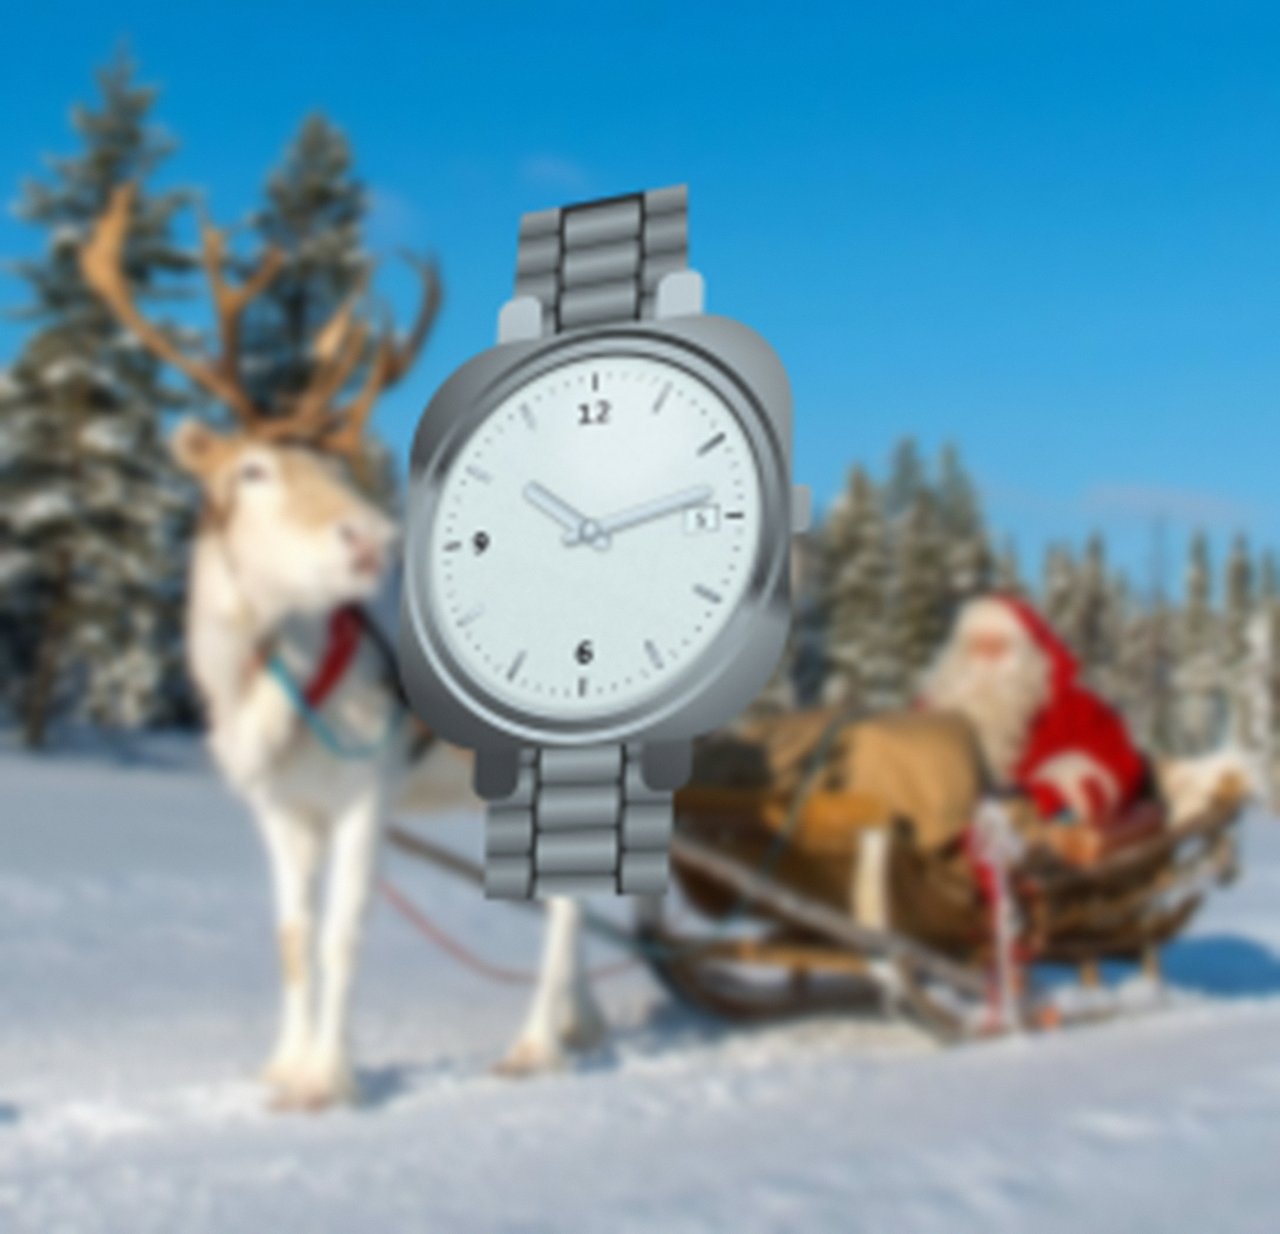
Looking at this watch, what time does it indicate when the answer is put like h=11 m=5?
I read h=10 m=13
